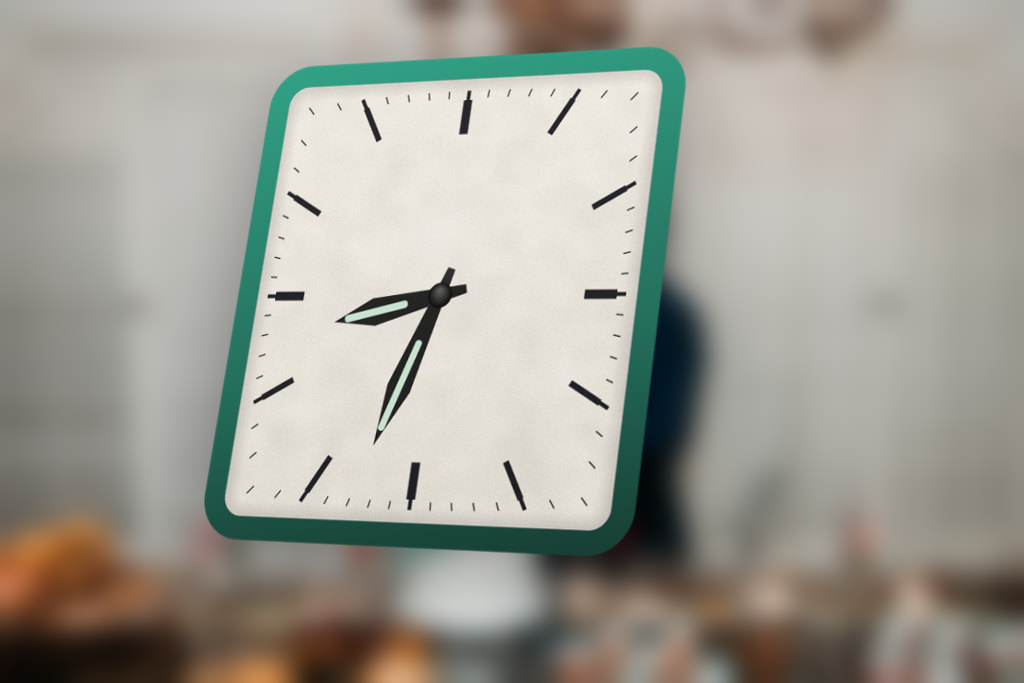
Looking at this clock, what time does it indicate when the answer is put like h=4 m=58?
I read h=8 m=33
